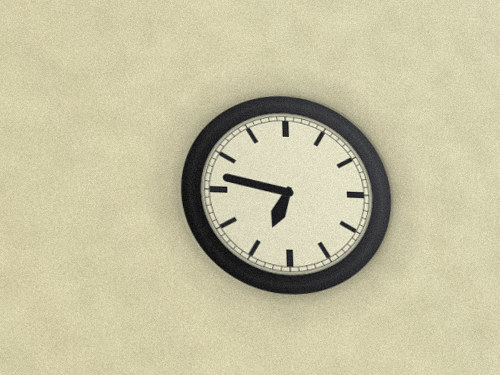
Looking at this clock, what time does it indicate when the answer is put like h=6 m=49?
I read h=6 m=47
